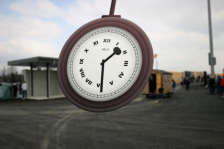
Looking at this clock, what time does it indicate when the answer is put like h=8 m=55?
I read h=1 m=29
